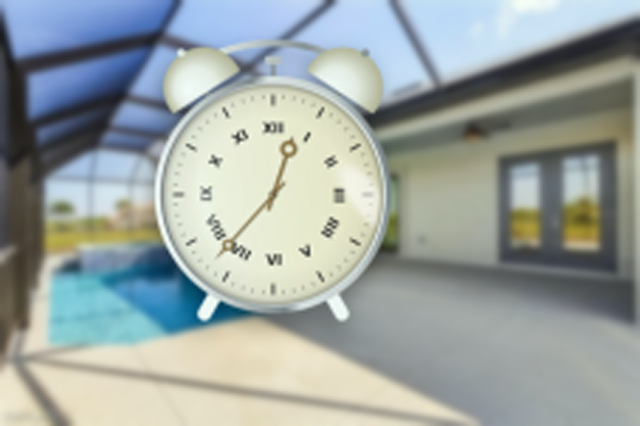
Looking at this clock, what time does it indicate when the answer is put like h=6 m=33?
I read h=12 m=37
